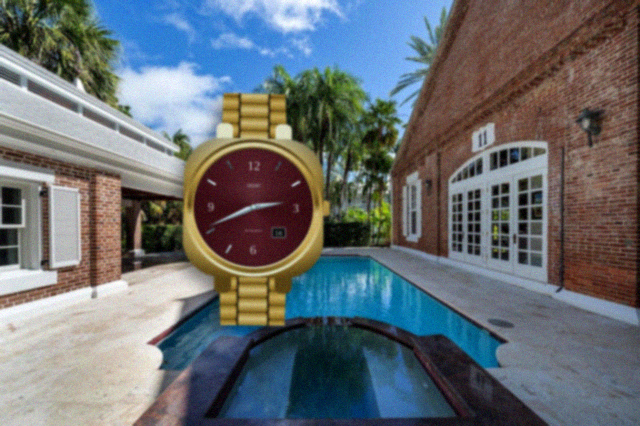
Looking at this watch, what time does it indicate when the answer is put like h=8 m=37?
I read h=2 m=41
